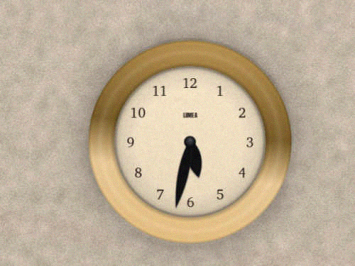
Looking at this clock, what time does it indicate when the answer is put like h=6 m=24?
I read h=5 m=32
